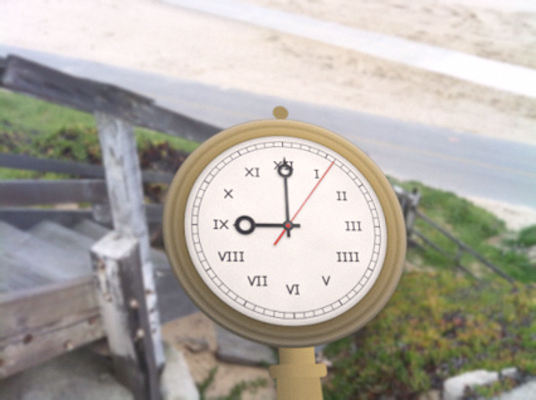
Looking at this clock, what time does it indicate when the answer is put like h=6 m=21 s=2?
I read h=9 m=0 s=6
